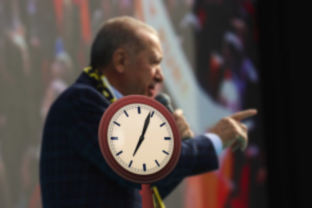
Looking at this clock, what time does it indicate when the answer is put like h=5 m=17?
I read h=7 m=4
